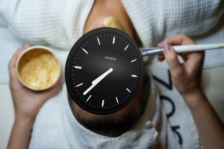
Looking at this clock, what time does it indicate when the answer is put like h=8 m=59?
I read h=7 m=37
